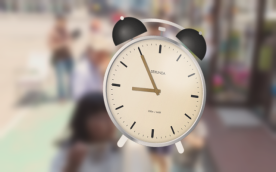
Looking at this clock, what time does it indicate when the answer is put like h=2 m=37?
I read h=8 m=55
